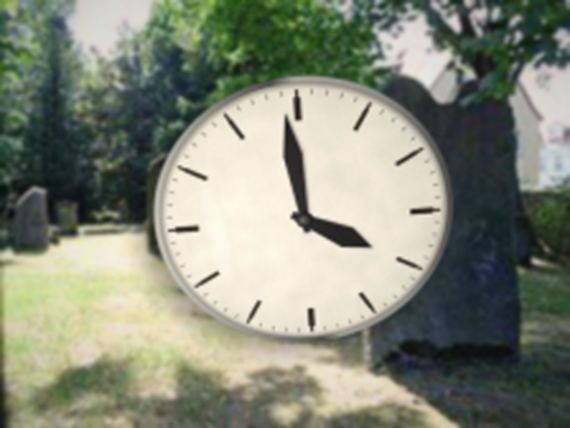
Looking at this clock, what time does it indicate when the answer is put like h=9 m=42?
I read h=3 m=59
